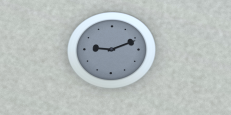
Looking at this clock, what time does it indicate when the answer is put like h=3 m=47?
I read h=9 m=11
